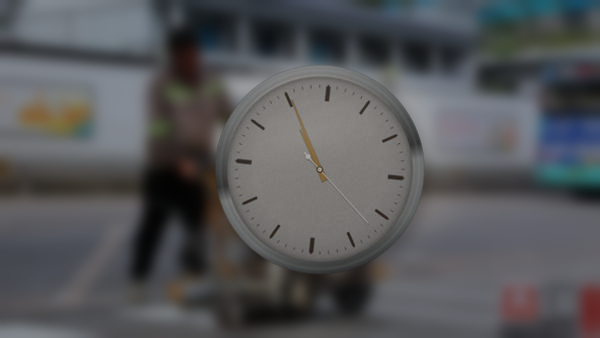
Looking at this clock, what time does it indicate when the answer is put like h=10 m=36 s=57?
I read h=10 m=55 s=22
